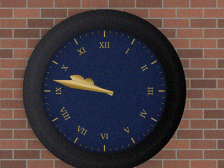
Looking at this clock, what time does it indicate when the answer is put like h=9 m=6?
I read h=9 m=47
